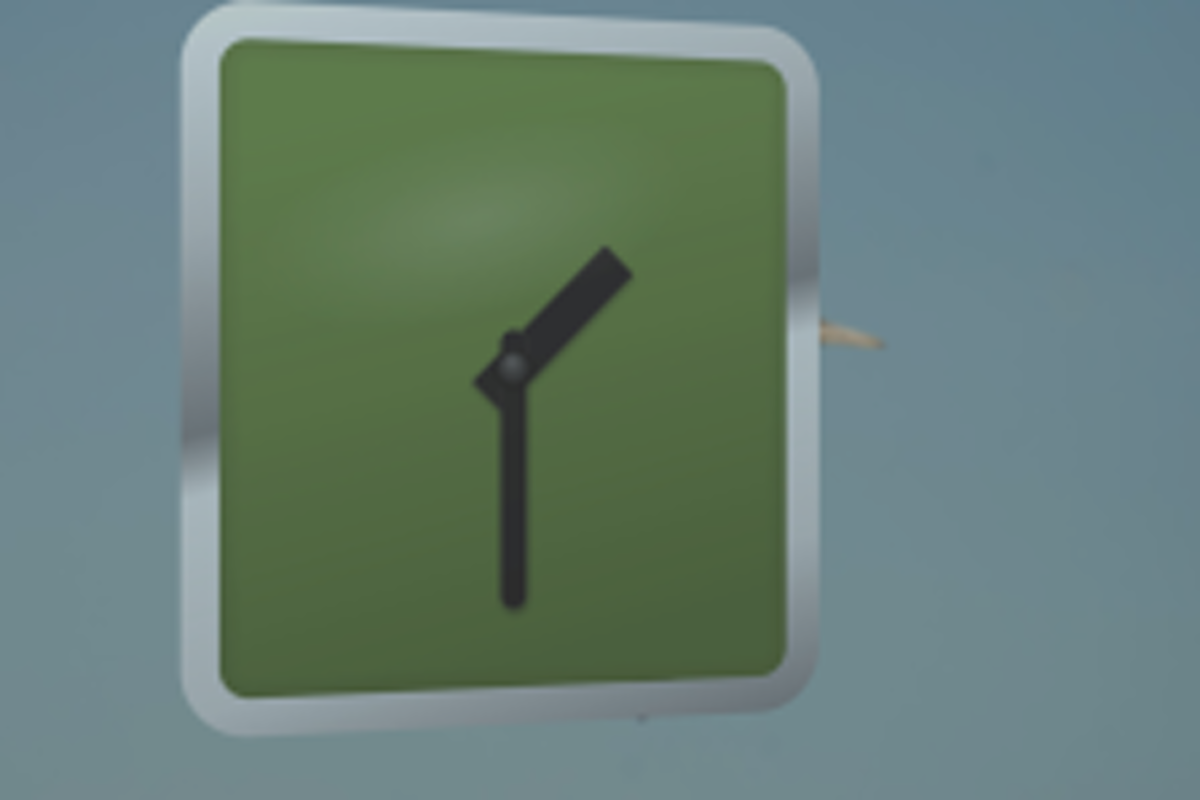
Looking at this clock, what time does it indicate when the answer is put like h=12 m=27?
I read h=1 m=30
